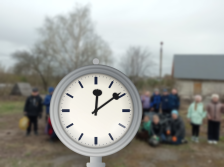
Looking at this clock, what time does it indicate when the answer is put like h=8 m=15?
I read h=12 m=9
